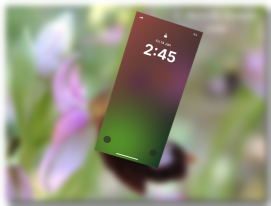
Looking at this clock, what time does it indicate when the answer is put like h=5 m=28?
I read h=2 m=45
